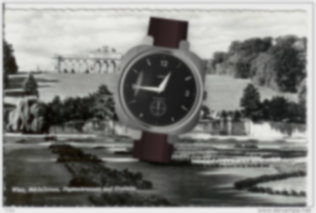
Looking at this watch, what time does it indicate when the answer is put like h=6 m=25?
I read h=12 m=45
